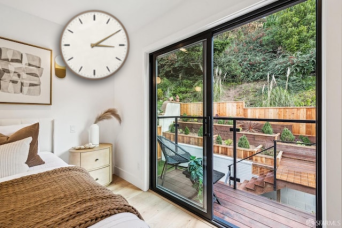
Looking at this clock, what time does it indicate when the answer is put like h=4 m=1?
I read h=3 m=10
